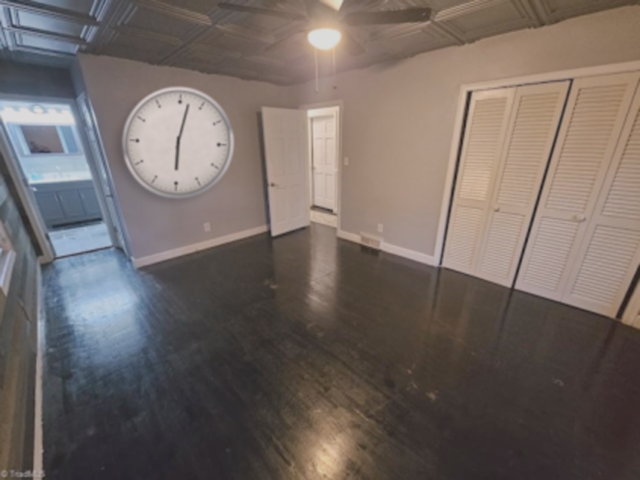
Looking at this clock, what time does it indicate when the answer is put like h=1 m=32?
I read h=6 m=2
